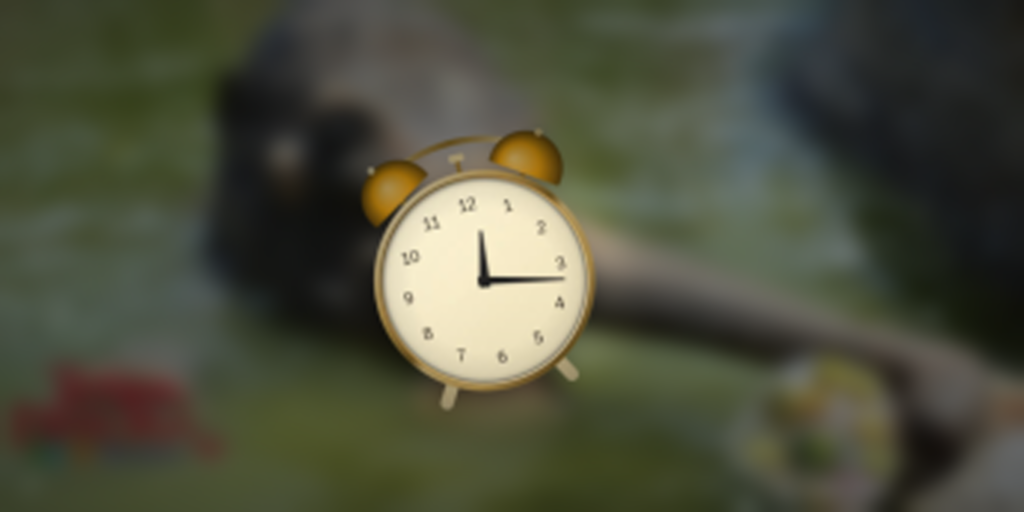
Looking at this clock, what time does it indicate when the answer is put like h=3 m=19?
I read h=12 m=17
